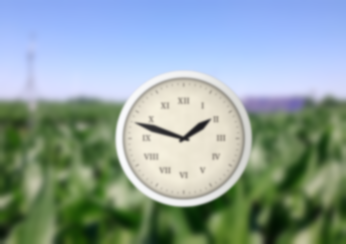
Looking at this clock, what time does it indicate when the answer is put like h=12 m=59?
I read h=1 m=48
